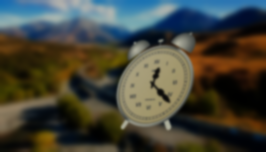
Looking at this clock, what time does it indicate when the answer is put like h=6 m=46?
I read h=12 m=22
